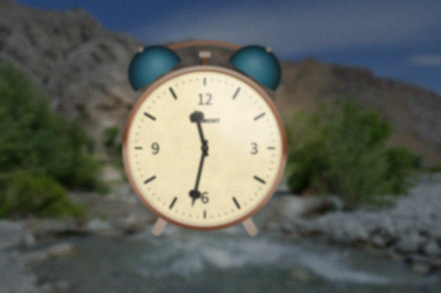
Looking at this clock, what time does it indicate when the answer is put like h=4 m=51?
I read h=11 m=32
